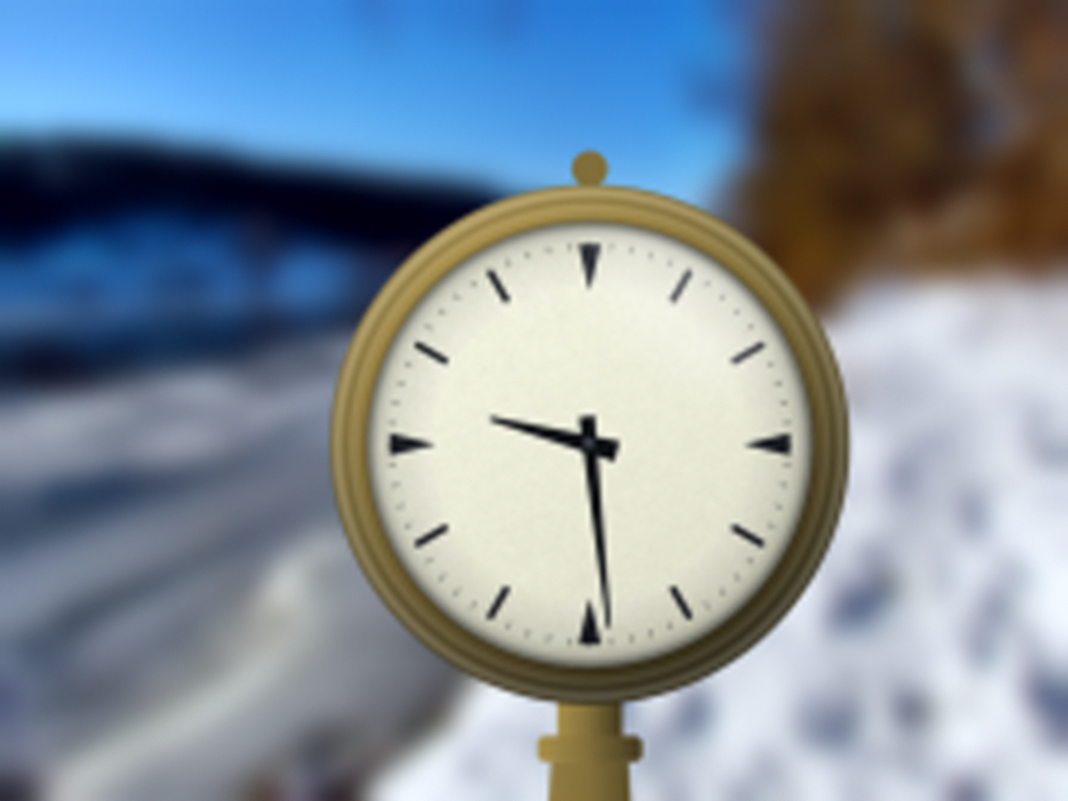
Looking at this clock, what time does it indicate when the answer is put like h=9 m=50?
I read h=9 m=29
